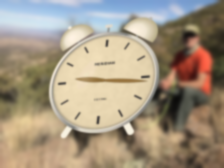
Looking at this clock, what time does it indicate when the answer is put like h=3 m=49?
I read h=9 m=16
